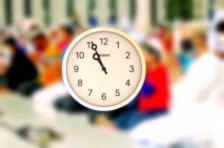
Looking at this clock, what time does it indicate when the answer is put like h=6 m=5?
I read h=10 m=56
